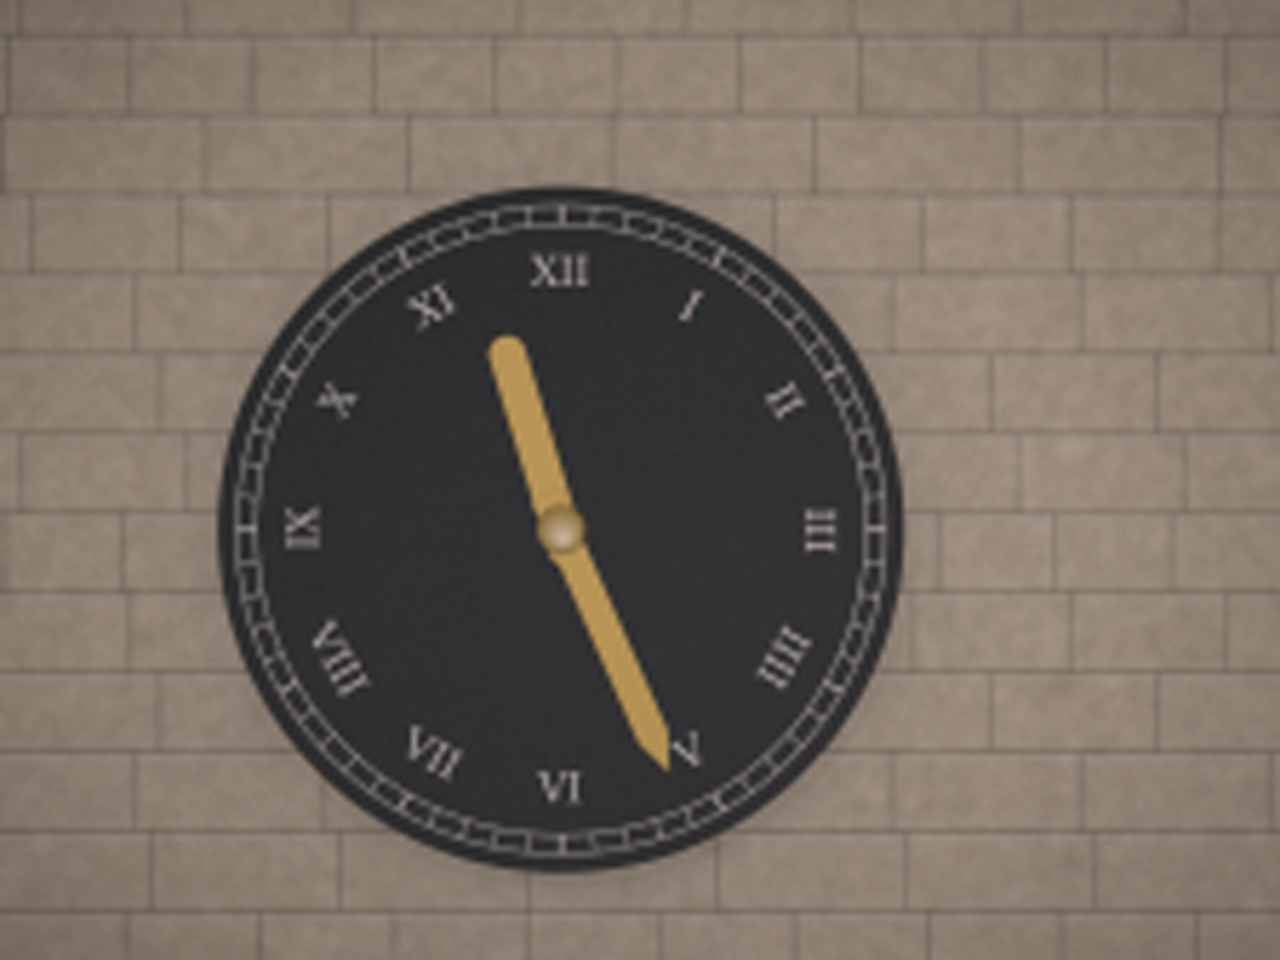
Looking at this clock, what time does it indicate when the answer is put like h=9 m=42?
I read h=11 m=26
